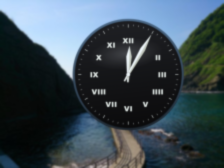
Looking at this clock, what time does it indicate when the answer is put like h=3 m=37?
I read h=12 m=5
